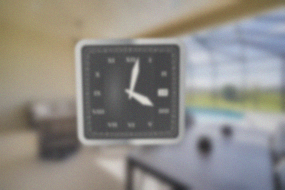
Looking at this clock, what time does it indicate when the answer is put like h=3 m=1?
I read h=4 m=2
